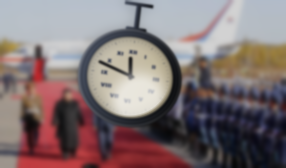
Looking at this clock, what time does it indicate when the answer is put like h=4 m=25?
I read h=11 m=48
